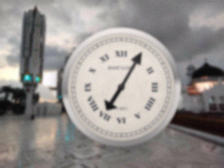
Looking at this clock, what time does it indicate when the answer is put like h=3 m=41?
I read h=7 m=5
